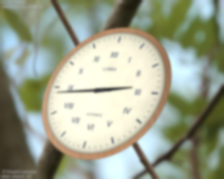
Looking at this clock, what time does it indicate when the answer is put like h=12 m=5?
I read h=2 m=44
